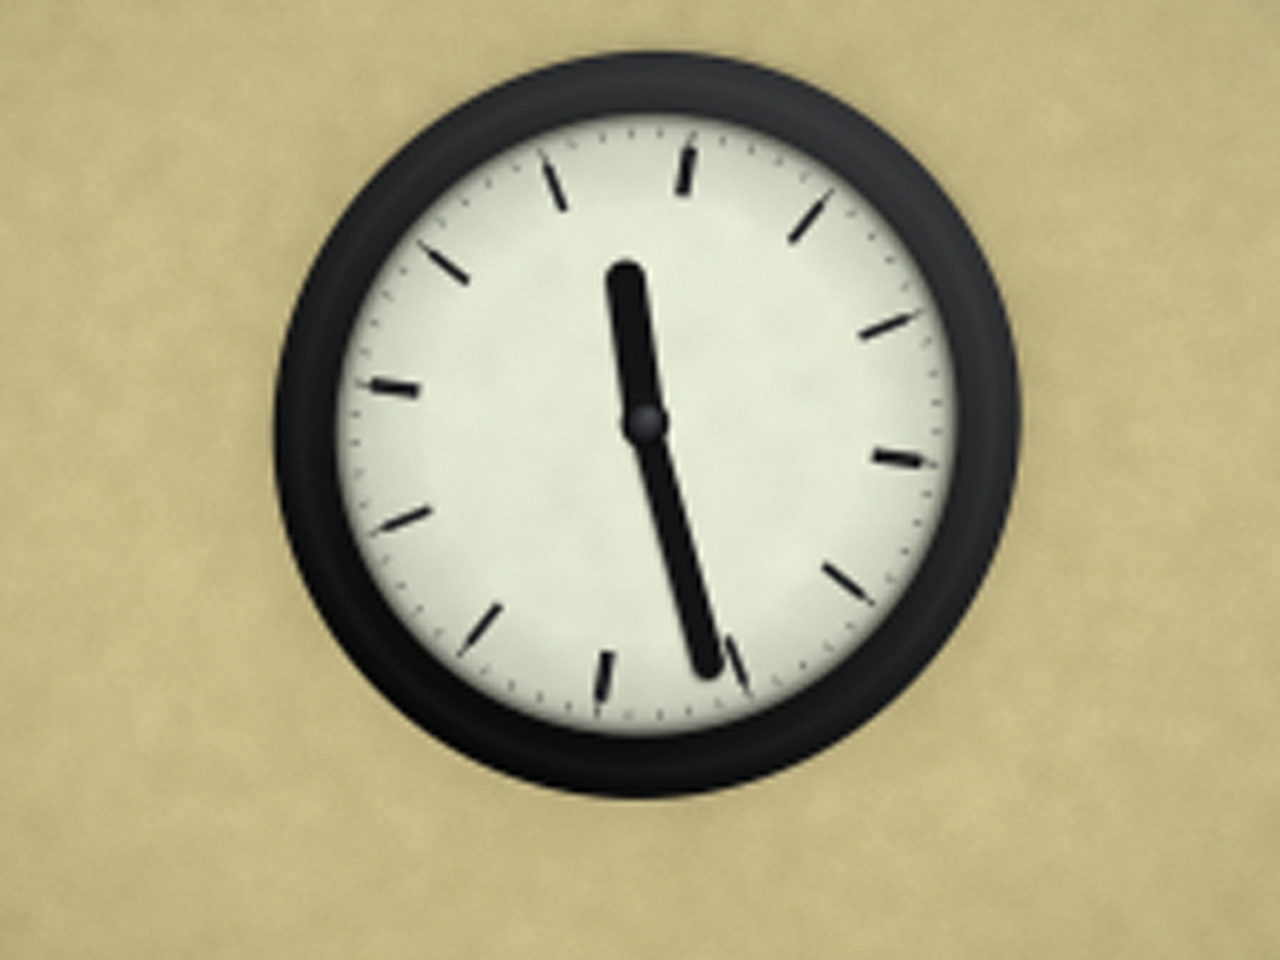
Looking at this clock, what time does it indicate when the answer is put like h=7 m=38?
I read h=11 m=26
